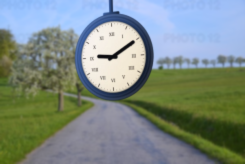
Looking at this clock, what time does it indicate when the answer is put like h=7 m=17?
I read h=9 m=10
